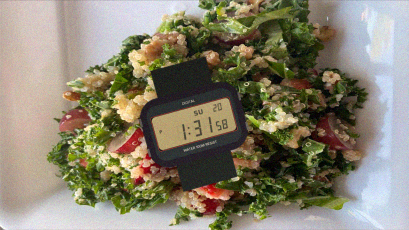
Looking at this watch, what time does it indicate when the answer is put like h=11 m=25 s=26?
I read h=1 m=31 s=58
